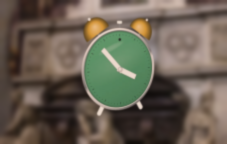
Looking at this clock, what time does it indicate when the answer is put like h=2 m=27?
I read h=3 m=53
